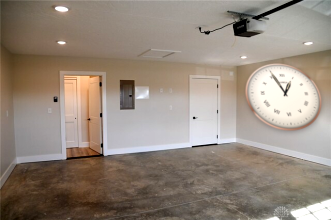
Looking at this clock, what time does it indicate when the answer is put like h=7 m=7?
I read h=12 m=56
